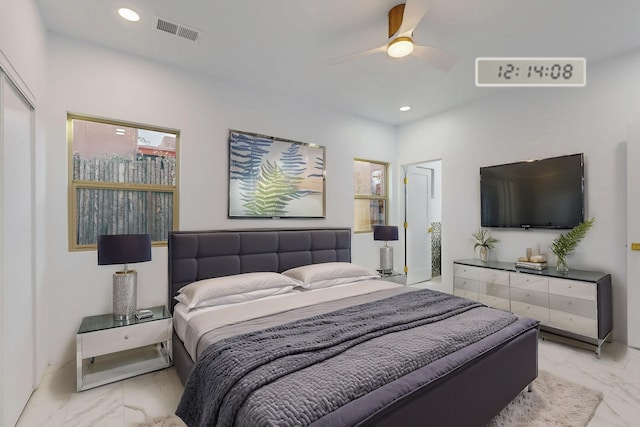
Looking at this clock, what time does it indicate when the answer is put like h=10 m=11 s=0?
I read h=12 m=14 s=8
